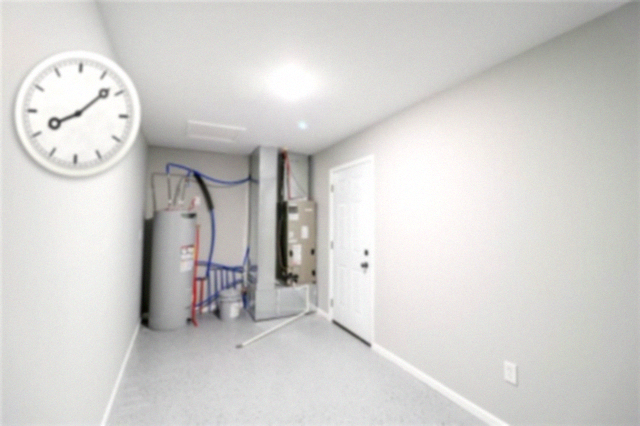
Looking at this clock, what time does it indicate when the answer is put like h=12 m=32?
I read h=8 m=8
